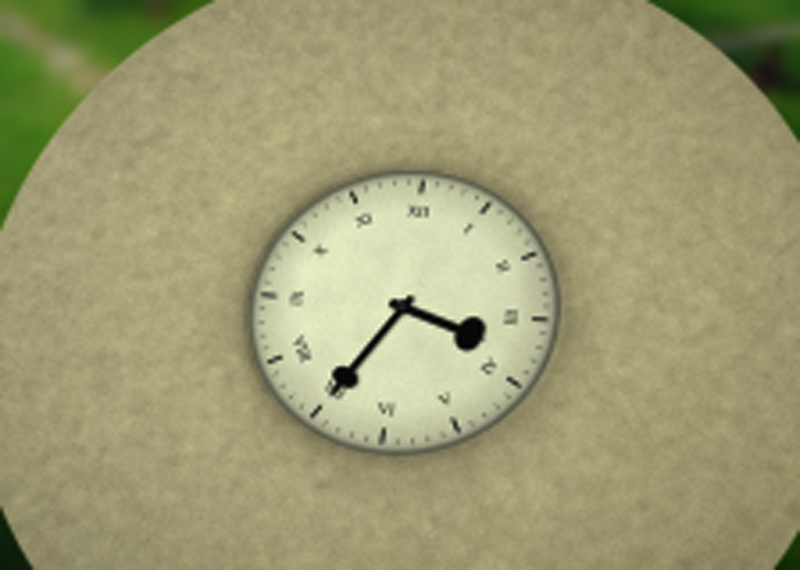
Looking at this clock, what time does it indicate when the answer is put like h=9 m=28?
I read h=3 m=35
